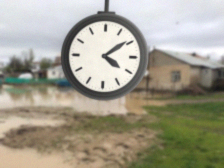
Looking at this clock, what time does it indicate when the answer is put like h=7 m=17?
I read h=4 m=9
